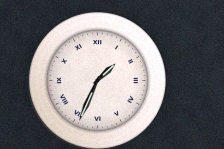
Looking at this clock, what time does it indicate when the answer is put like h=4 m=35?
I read h=1 m=34
